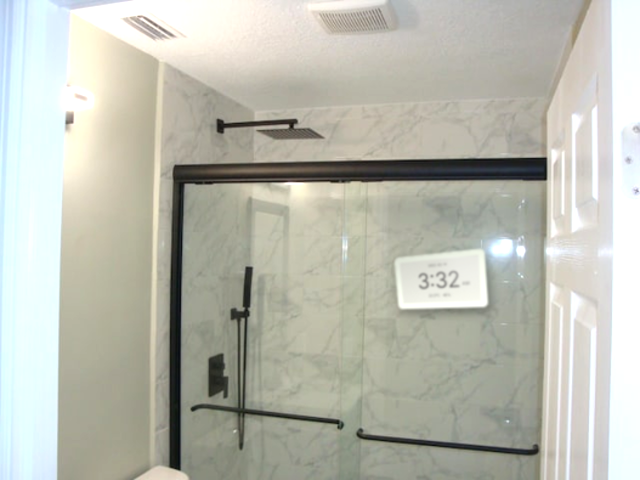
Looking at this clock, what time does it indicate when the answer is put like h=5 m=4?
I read h=3 m=32
